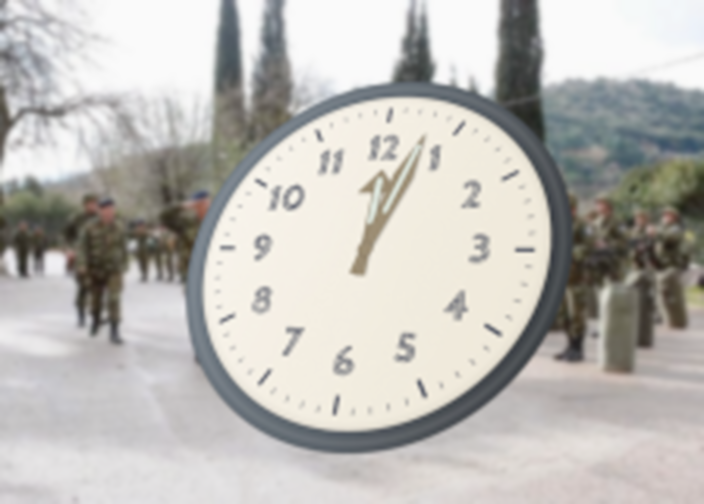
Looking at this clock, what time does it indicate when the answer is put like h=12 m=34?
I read h=12 m=3
